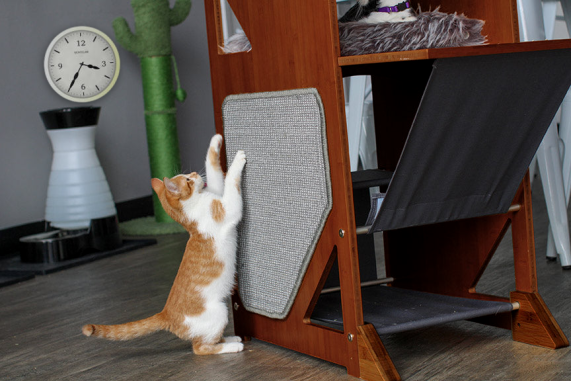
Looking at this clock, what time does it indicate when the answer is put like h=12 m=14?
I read h=3 m=35
